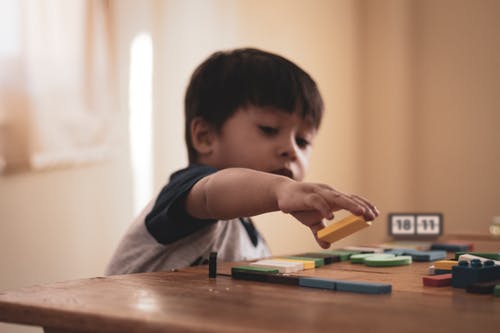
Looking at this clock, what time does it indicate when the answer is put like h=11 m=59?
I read h=18 m=11
